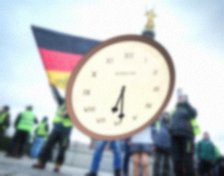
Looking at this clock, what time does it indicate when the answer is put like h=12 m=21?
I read h=6 m=29
